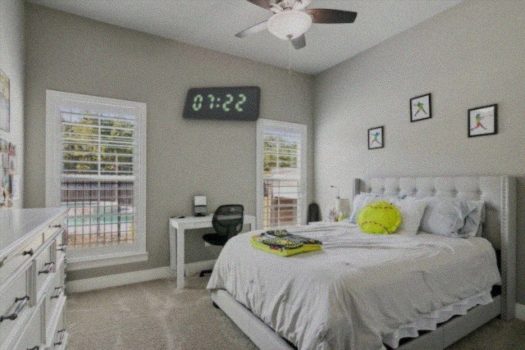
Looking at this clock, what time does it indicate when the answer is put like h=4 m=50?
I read h=7 m=22
